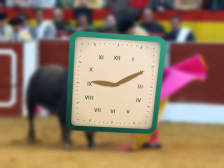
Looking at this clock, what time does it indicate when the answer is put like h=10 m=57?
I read h=9 m=10
